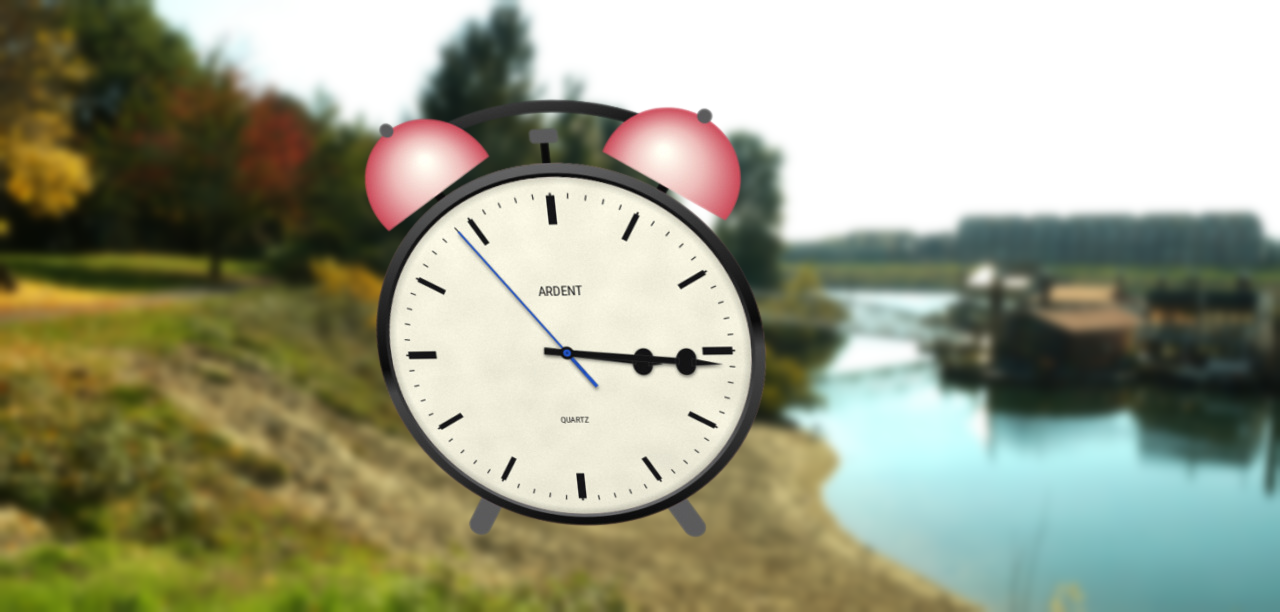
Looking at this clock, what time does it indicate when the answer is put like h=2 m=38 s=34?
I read h=3 m=15 s=54
